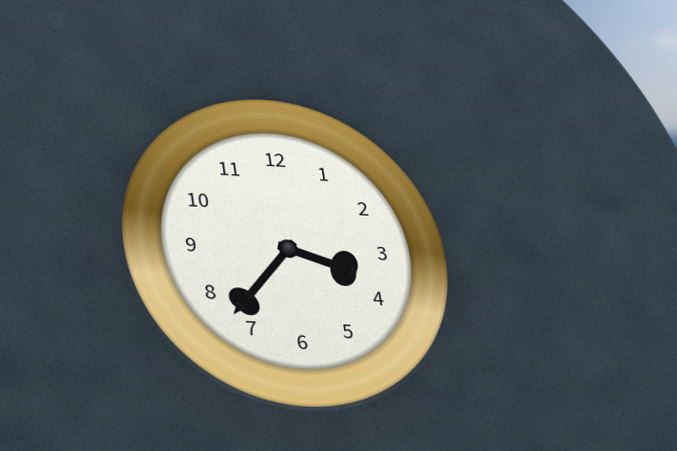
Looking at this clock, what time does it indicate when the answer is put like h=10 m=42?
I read h=3 m=37
